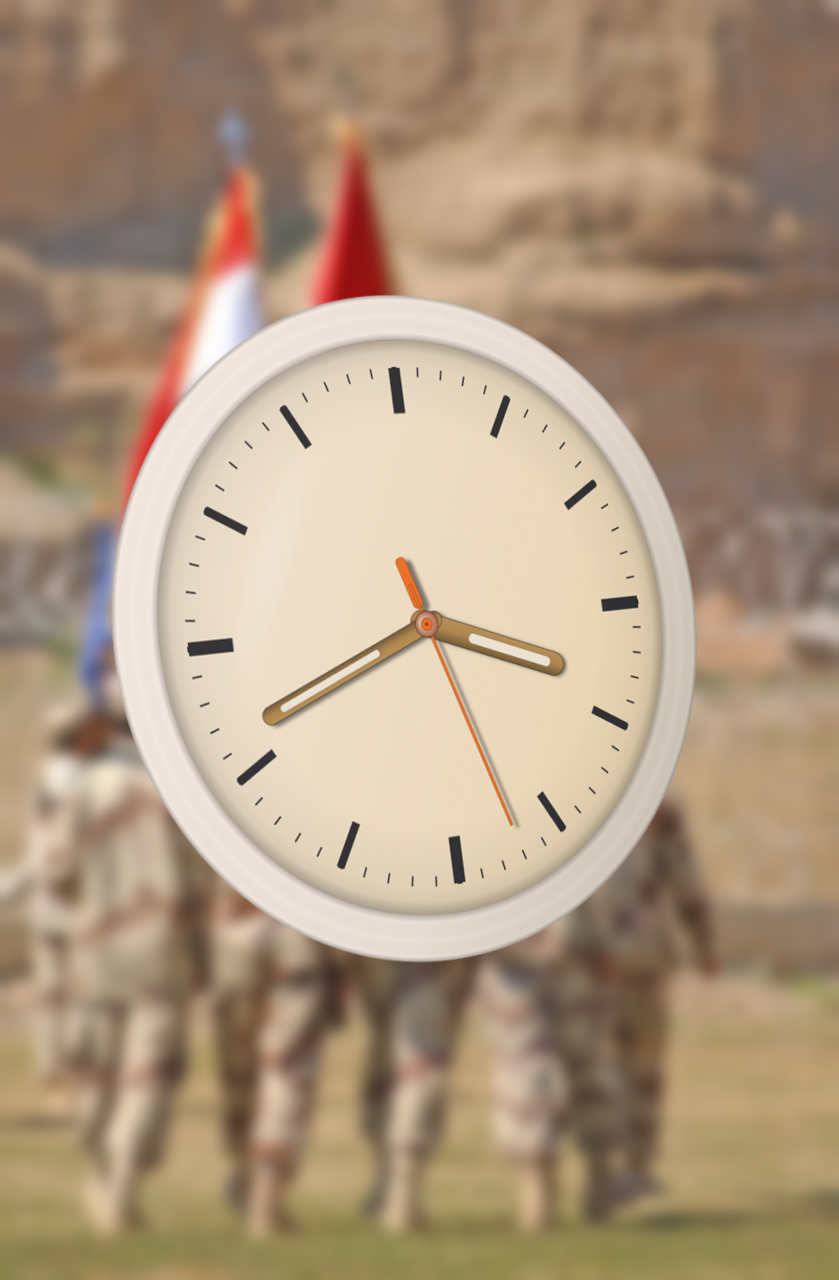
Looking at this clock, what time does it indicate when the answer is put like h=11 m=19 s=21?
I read h=3 m=41 s=27
